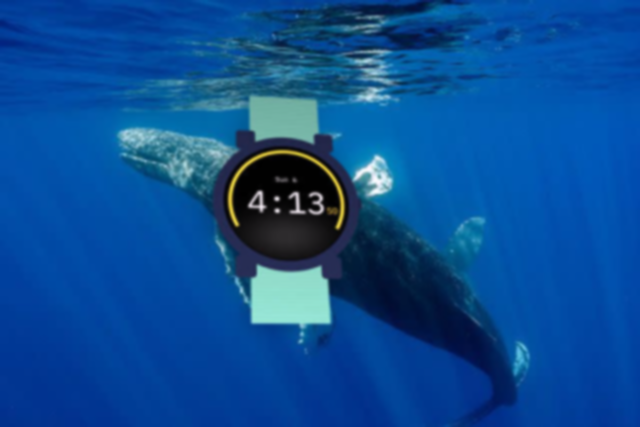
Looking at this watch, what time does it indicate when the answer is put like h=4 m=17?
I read h=4 m=13
